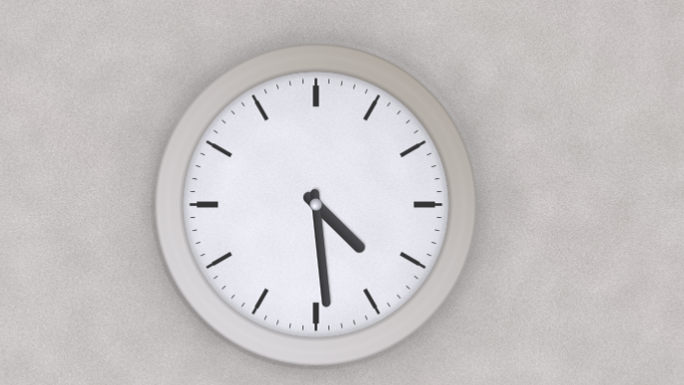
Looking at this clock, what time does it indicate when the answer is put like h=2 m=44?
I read h=4 m=29
